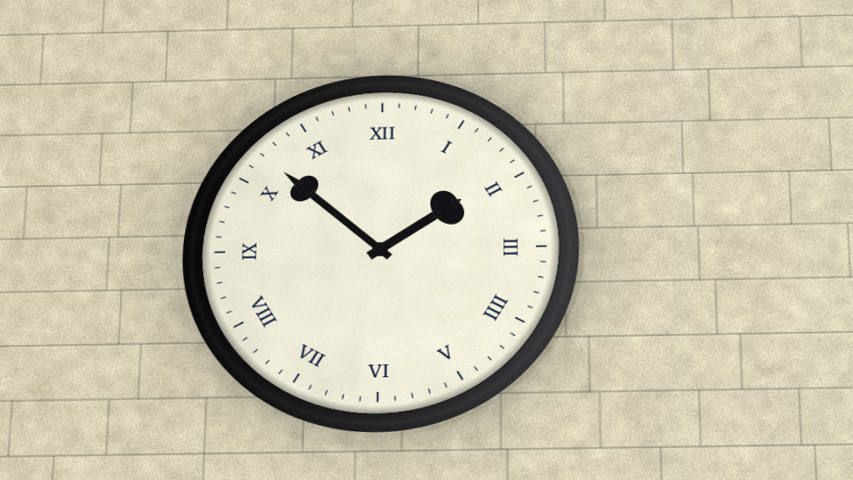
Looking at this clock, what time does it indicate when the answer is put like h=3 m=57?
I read h=1 m=52
